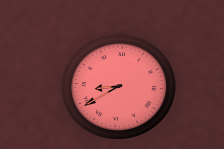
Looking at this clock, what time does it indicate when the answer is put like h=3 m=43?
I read h=8 m=39
